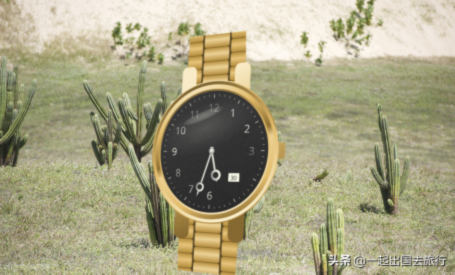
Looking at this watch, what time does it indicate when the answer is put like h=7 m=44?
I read h=5 m=33
